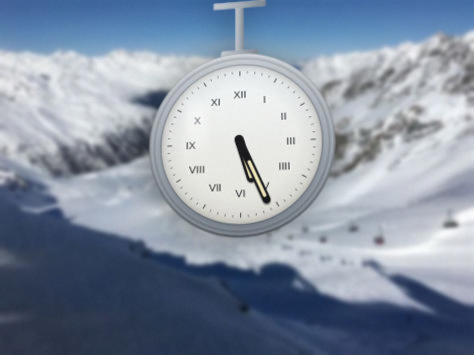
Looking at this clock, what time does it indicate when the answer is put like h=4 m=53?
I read h=5 m=26
